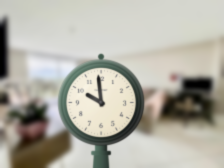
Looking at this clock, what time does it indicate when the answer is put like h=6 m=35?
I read h=9 m=59
